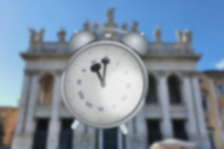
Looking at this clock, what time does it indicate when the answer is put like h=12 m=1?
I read h=11 m=0
